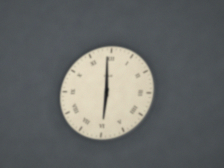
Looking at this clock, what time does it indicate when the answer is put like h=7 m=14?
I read h=5 m=59
